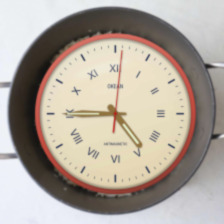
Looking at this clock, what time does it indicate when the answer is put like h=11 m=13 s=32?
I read h=4 m=45 s=1
